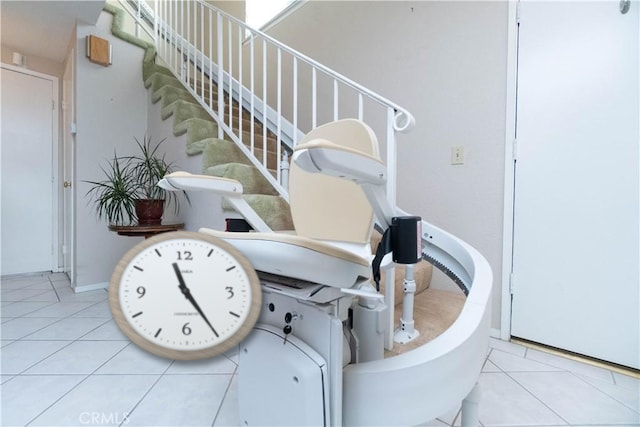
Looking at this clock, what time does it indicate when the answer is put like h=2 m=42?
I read h=11 m=25
